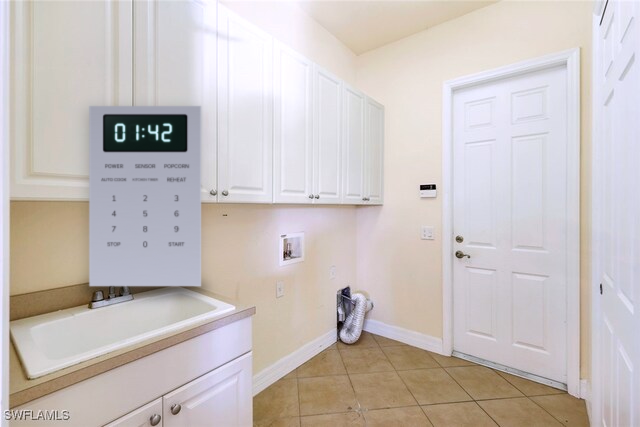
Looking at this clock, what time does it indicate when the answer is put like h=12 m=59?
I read h=1 m=42
